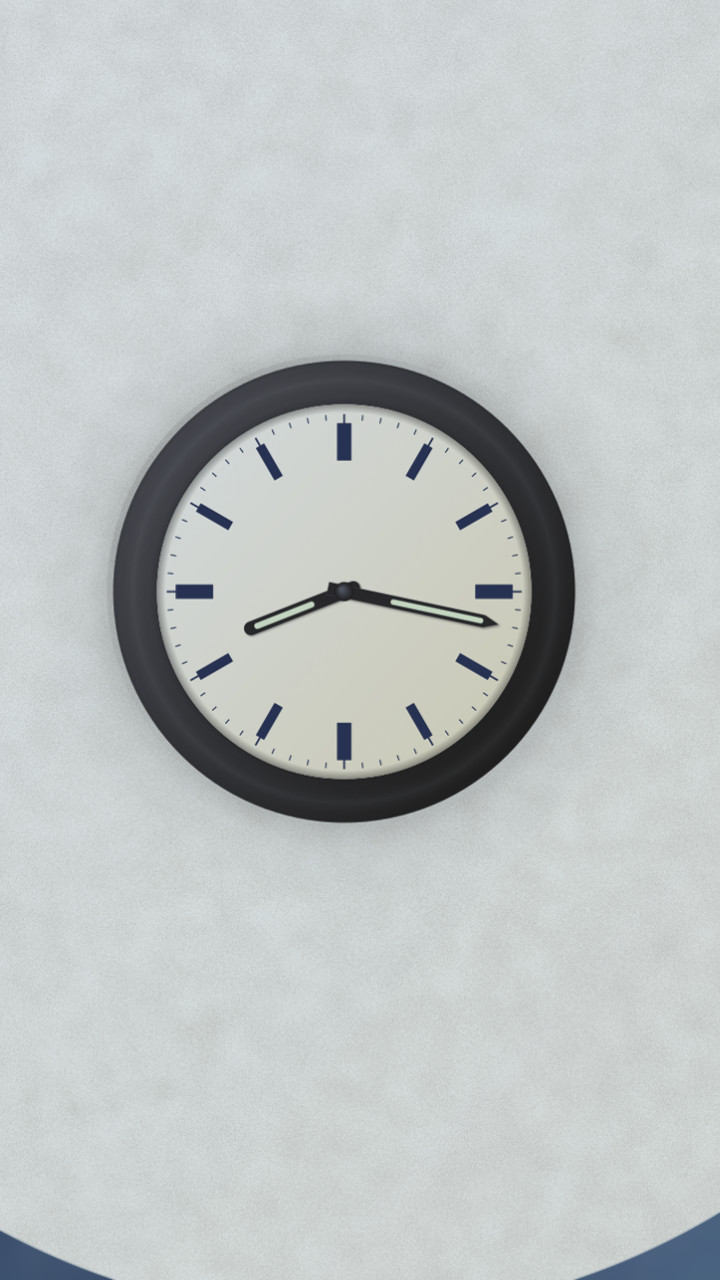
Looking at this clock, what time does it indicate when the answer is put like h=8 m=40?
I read h=8 m=17
